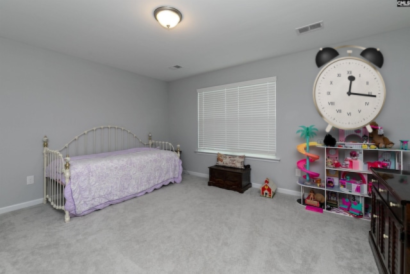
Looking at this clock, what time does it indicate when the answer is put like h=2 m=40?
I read h=12 m=16
